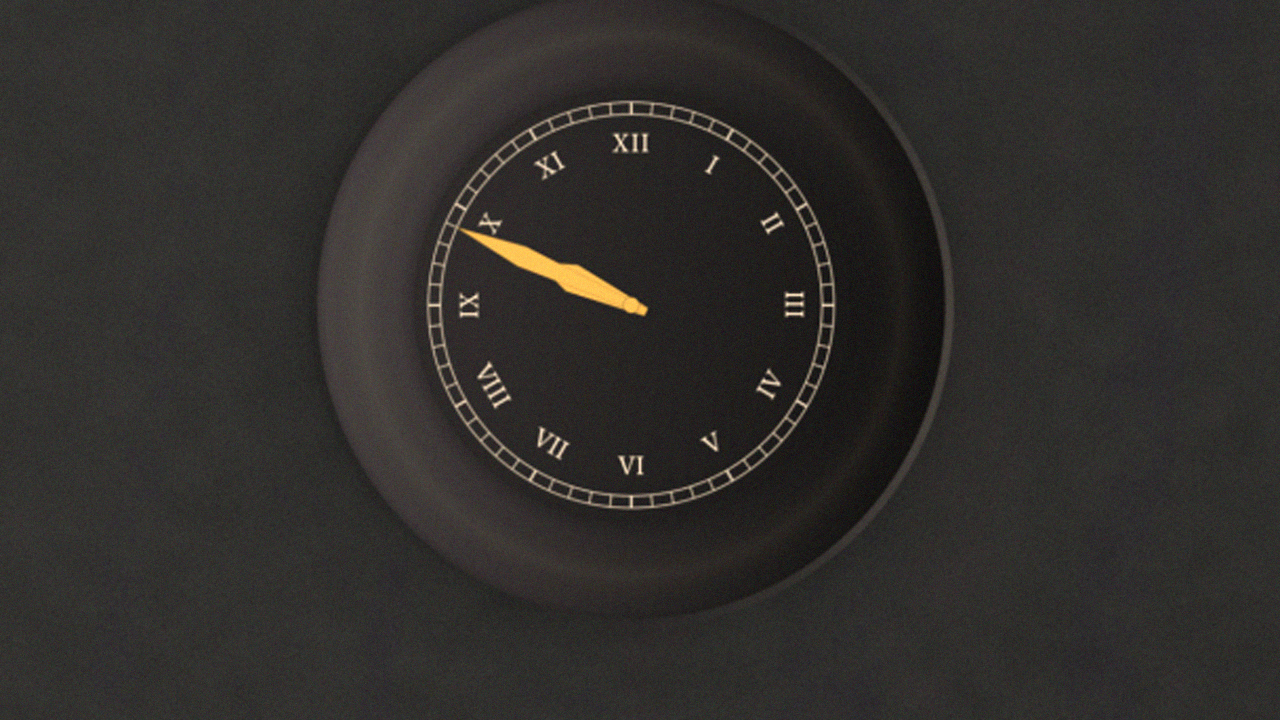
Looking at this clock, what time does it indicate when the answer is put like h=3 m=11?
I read h=9 m=49
